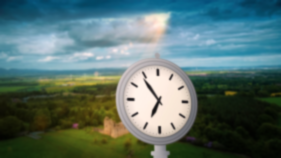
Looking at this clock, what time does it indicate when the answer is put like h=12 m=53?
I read h=6 m=54
